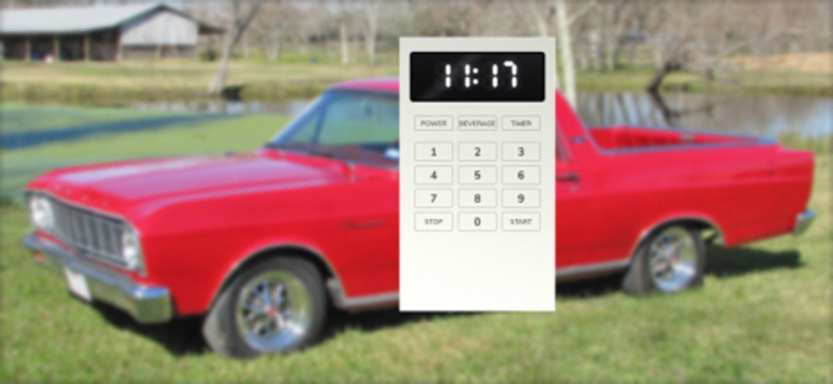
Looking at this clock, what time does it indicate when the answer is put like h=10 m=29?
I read h=11 m=17
